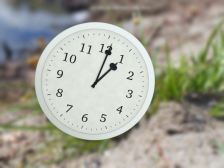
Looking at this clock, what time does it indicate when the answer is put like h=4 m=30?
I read h=1 m=1
